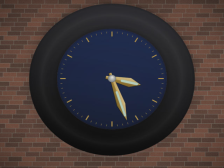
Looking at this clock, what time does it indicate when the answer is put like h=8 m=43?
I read h=3 m=27
